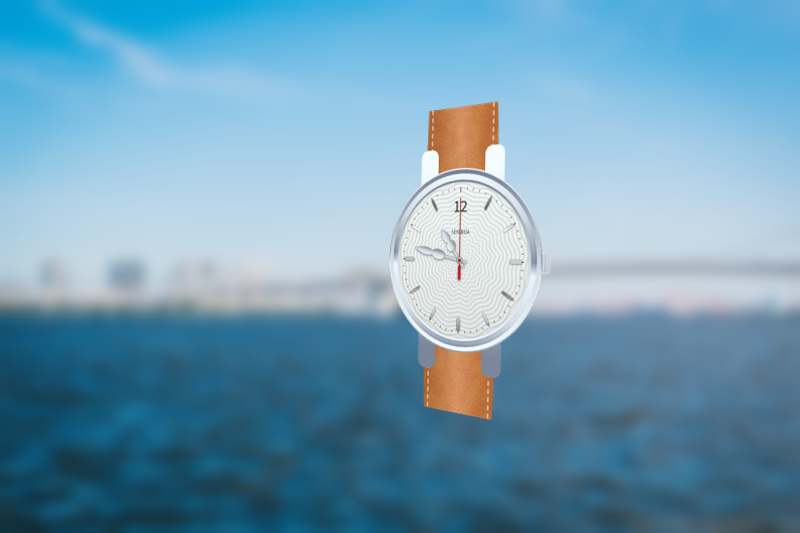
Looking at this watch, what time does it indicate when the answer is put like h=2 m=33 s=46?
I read h=10 m=47 s=0
